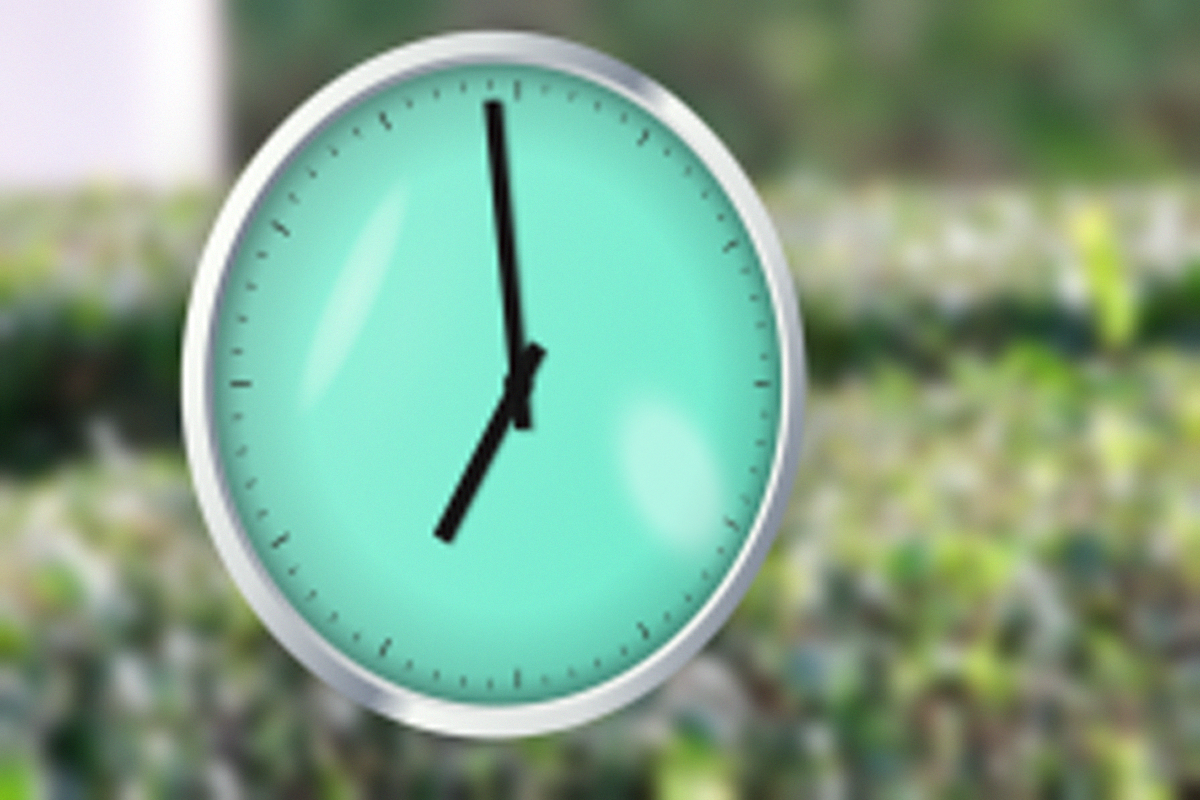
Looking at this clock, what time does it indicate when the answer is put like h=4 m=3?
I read h=6 m=59
